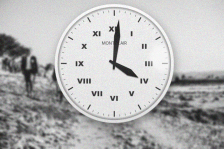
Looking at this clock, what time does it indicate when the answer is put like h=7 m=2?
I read h=4 m=1
